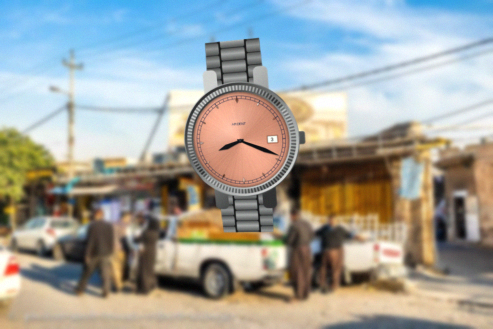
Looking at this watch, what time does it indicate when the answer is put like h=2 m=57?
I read h=8 m=19
